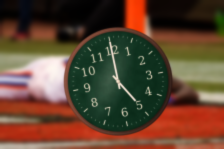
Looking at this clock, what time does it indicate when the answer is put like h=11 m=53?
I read h=5 m=0
